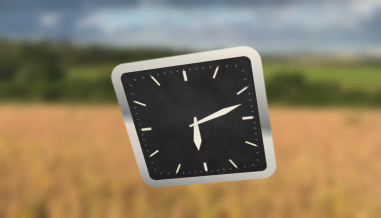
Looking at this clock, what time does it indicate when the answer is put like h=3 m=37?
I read h=6 m=12
